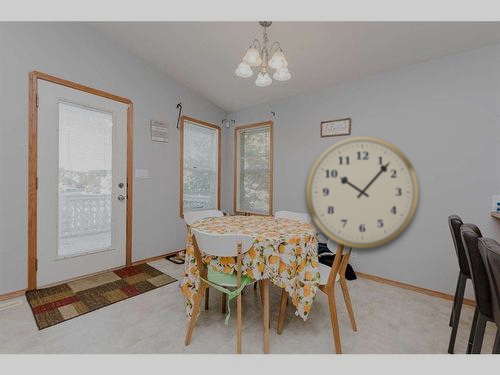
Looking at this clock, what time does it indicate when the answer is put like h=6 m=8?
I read h=10 m=7
